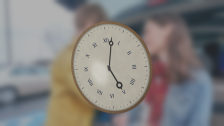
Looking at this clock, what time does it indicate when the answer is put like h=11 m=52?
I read h=5 m=2
